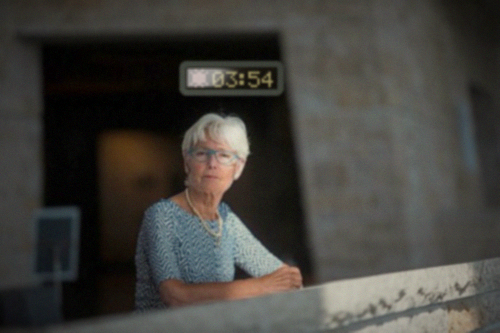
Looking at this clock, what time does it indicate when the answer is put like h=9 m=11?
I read h=3 m=54
